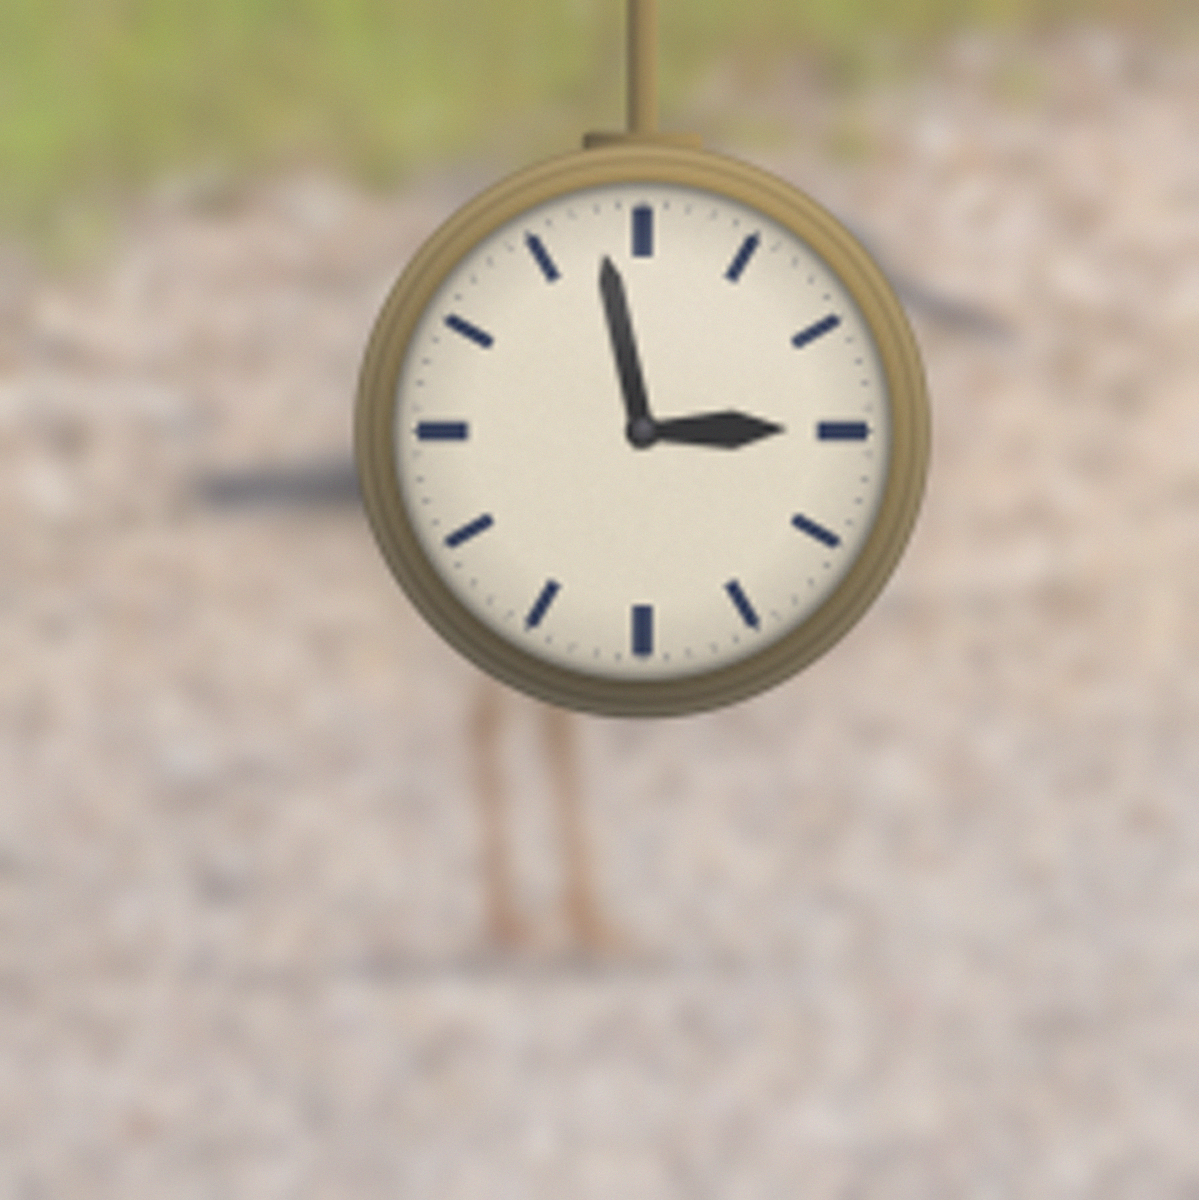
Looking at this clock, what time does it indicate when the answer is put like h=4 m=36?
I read h=2 m=58
